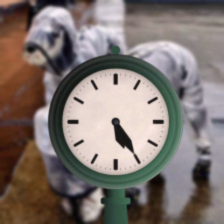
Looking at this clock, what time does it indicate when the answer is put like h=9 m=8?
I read h=5 m=25
